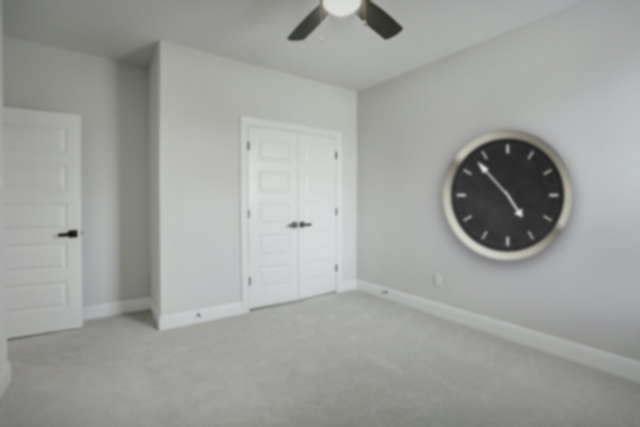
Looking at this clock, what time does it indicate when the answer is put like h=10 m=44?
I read h=4 m=53
